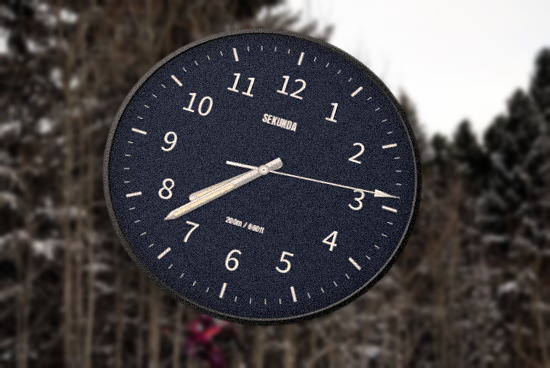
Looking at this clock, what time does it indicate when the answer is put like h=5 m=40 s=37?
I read h=7 m=37 s=14
